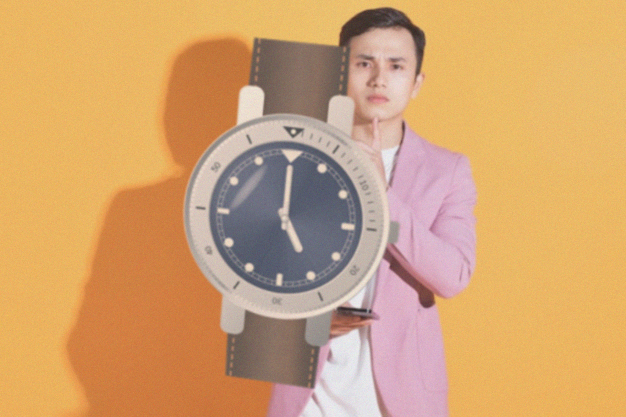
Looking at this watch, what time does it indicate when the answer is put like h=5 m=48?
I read h=5 m=0
